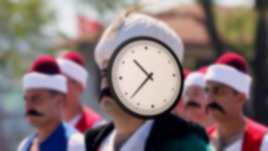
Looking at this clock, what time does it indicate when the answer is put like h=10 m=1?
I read h=10 m=38
